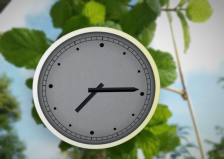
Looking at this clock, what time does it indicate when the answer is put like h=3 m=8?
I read h=7 m=14
